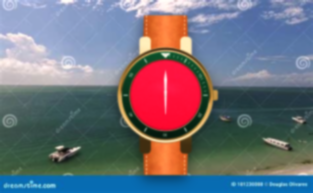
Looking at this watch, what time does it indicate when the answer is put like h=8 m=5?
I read h=6 m=0
